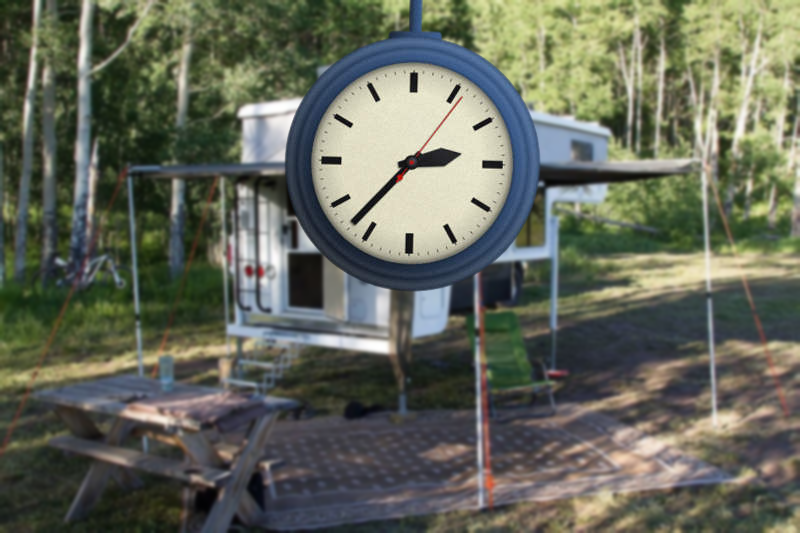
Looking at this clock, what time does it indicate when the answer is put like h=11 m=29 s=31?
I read h=2 m=37 s=6
